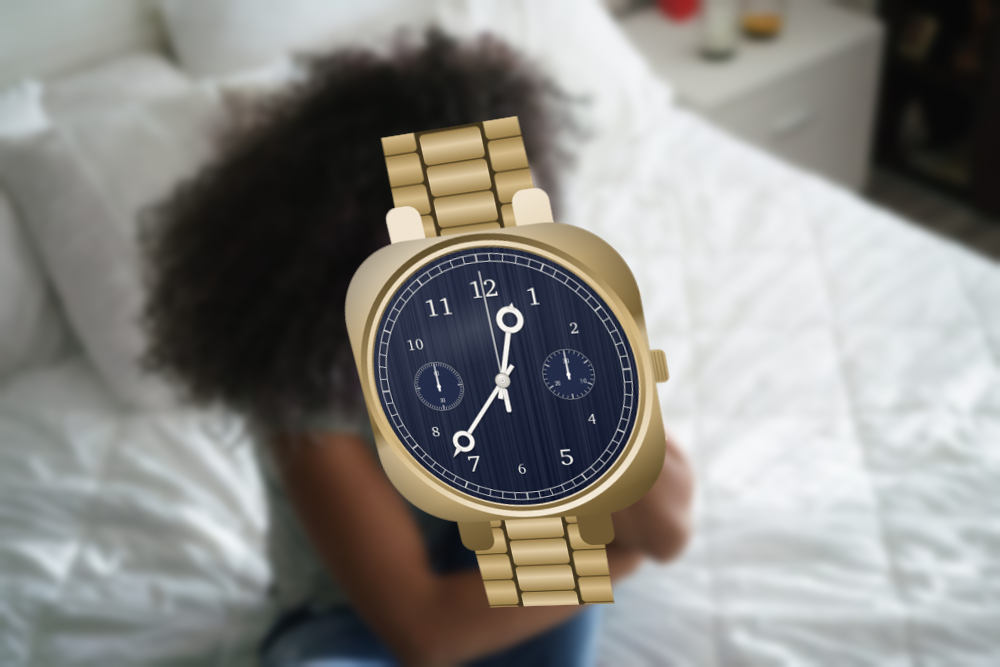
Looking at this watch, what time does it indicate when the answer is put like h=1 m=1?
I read h=12 m=37
